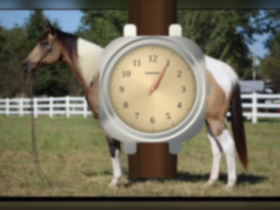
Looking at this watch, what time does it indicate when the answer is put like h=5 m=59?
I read h=1 m=5
